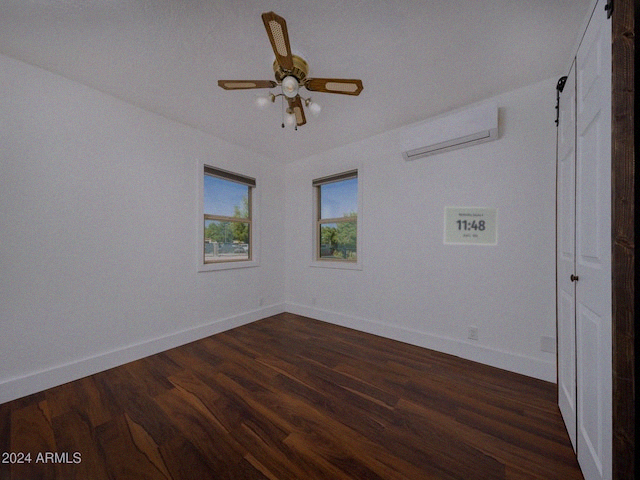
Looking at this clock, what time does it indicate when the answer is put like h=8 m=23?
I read h=11 m=48
